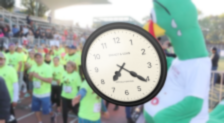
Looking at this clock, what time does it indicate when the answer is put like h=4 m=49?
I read h=7 m=21
